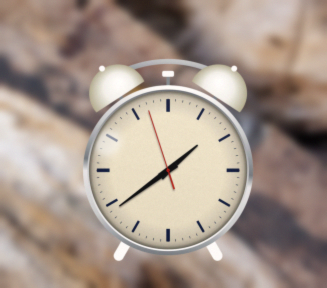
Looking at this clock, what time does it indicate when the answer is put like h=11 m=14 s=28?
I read h=1 m=38 s=57
